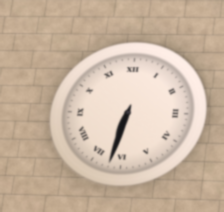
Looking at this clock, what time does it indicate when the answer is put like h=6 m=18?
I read h=6 m=32
